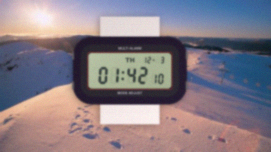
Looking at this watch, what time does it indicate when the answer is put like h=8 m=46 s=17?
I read h=1 m=42 s=10
